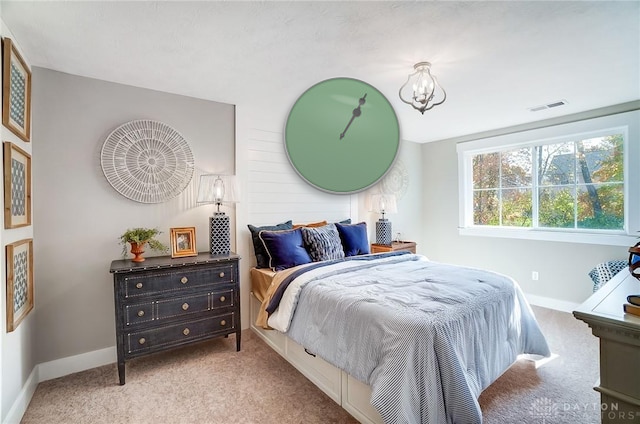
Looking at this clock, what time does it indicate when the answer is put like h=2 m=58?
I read h=1 m=5
